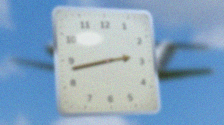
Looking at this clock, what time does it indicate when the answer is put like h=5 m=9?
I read h=2 m=43
